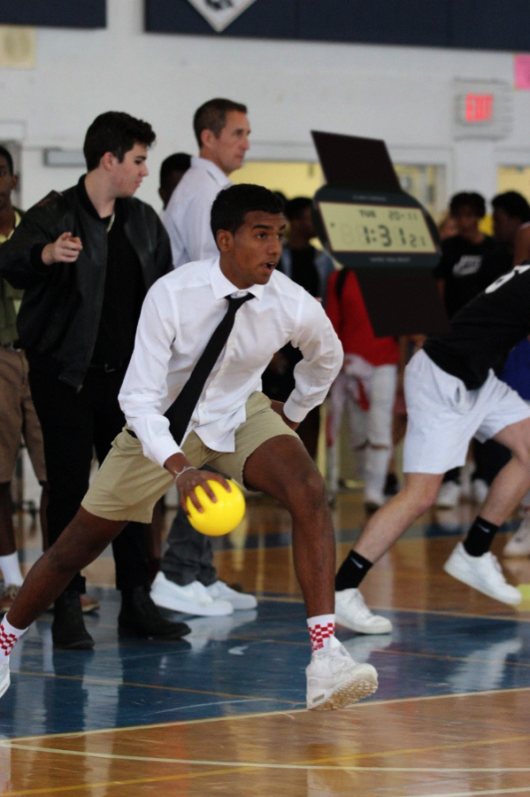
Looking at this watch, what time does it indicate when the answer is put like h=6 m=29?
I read h=1 m=31
